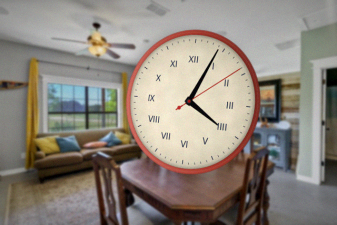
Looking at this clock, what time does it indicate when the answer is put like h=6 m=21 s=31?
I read h=4 m=4 s=9
